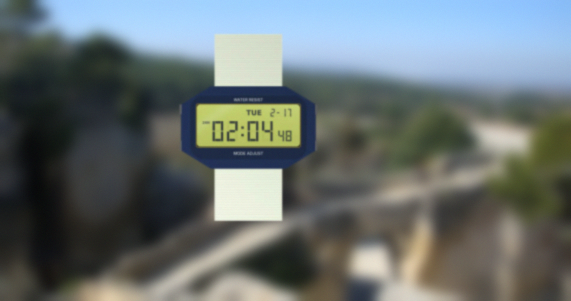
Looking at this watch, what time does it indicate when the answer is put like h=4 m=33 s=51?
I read h=2 m=4 s=48
